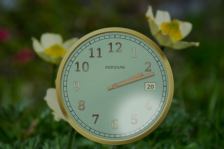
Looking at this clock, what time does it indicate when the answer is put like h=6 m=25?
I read h=2 m=12
